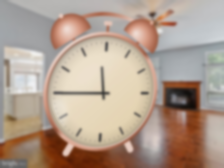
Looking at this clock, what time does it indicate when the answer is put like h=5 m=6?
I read h=11 m=45
